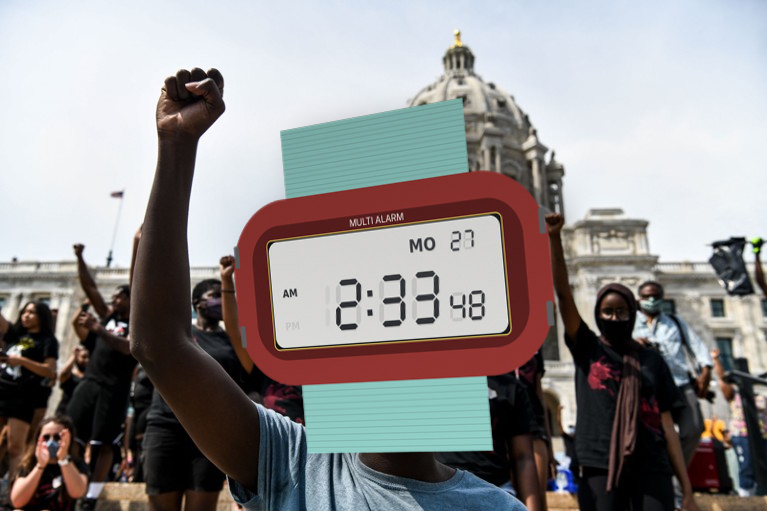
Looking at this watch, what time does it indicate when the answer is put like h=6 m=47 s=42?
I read h=2 m=33 s=48
